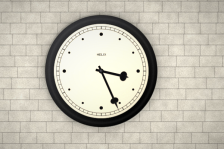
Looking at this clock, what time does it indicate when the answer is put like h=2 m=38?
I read h=3 m=26
